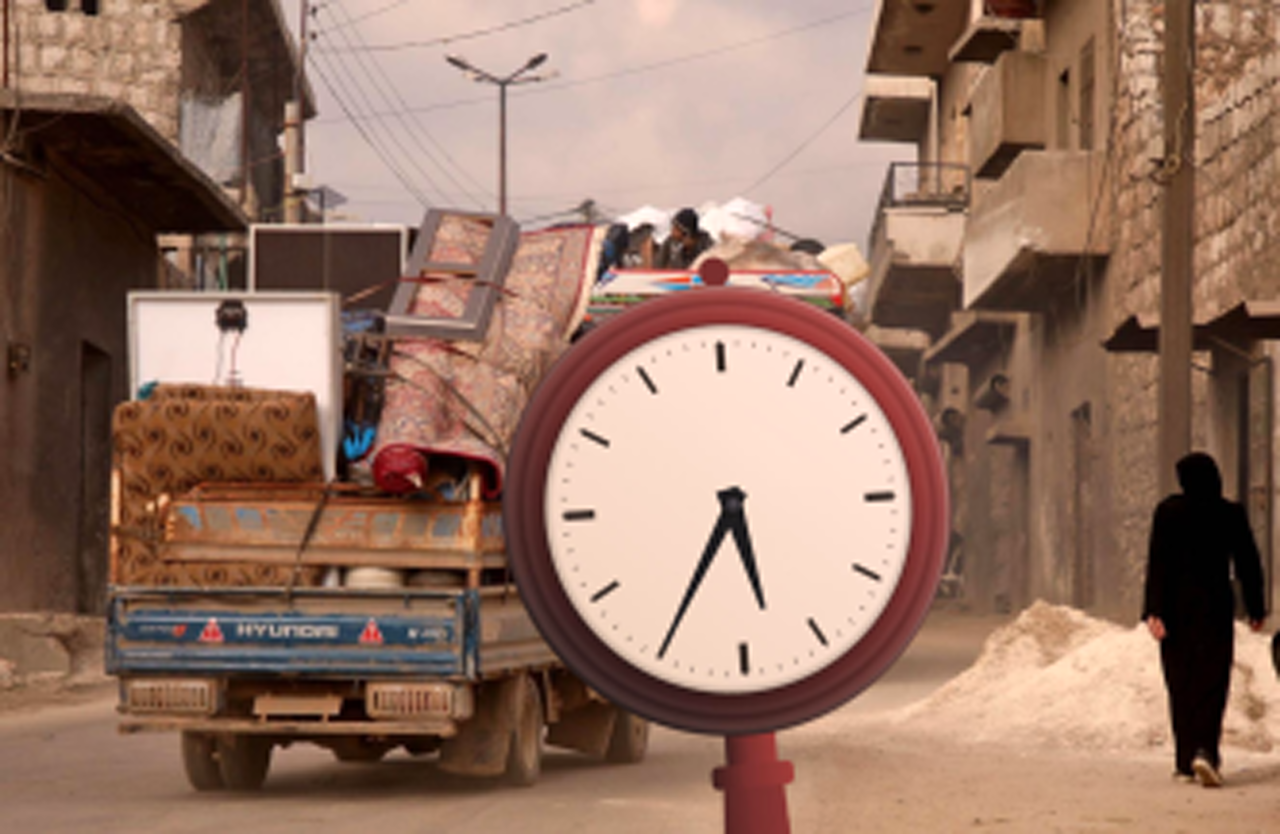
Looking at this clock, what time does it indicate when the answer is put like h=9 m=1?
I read h=5 m=35
